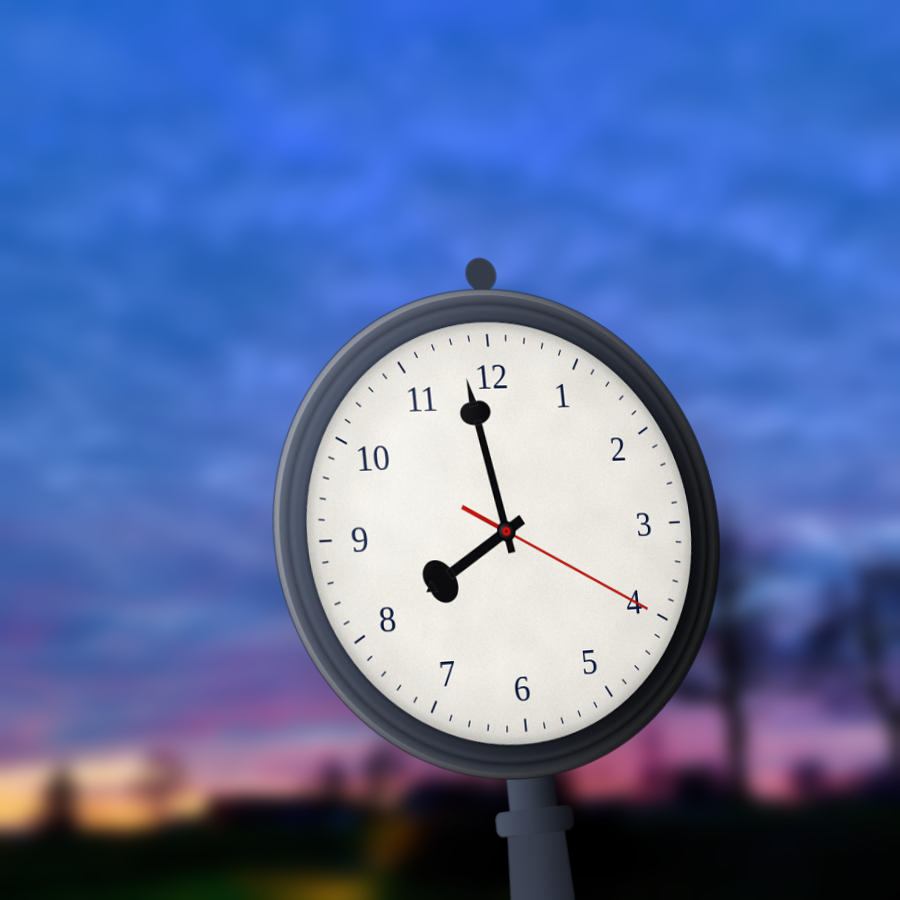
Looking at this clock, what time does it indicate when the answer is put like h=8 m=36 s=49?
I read h=7 m=58 s=20
